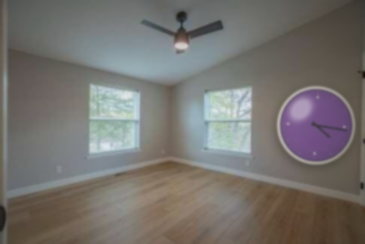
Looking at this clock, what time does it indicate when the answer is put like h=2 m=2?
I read h=4 m=16
